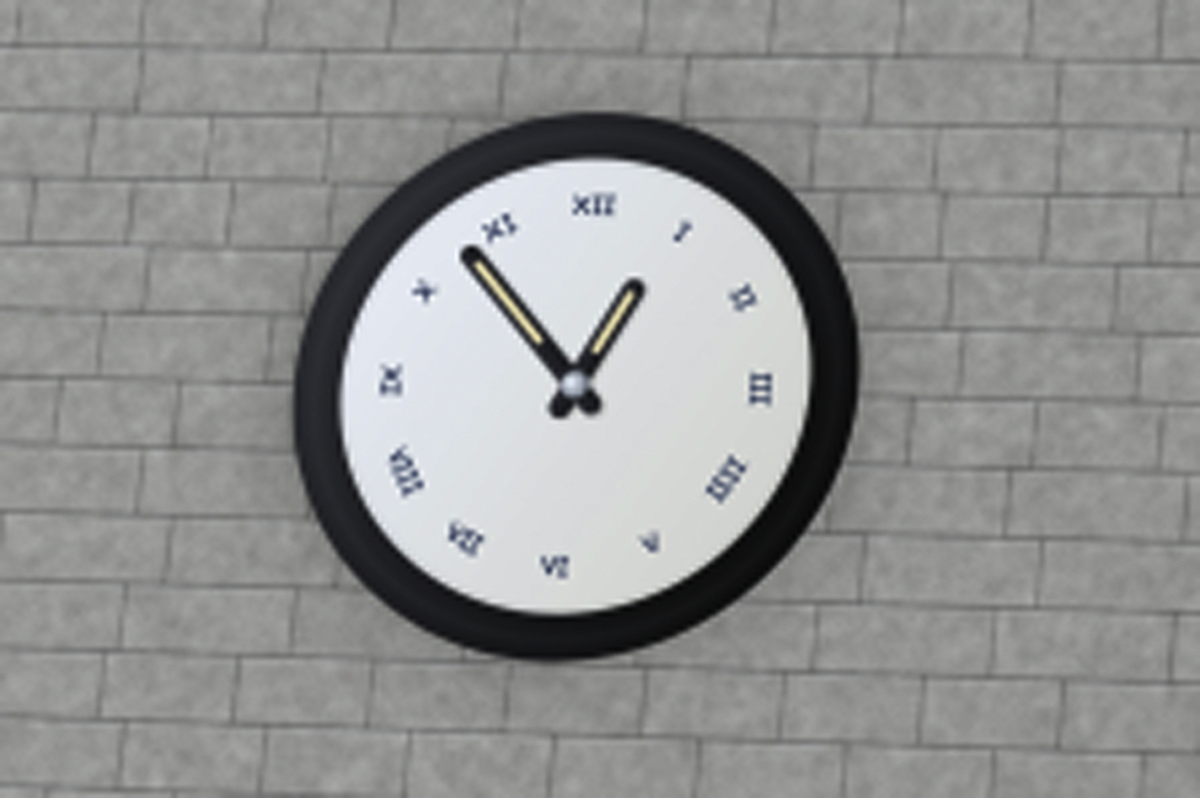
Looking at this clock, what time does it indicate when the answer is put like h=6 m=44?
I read h=12 m=53
